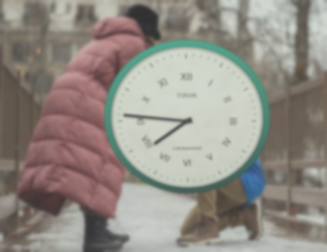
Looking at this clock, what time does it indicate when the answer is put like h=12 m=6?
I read h=7 m=46
